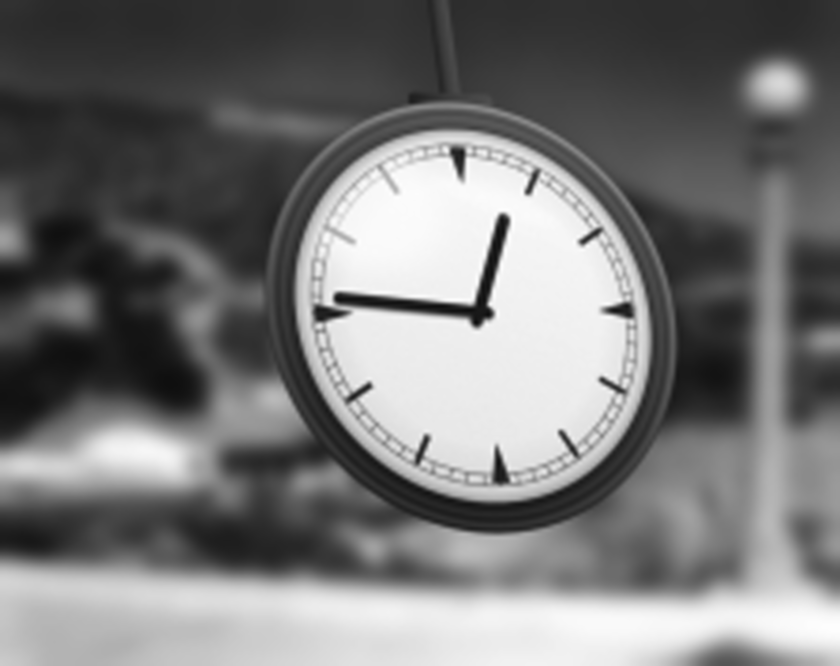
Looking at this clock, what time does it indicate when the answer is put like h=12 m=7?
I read h=12 m=46
